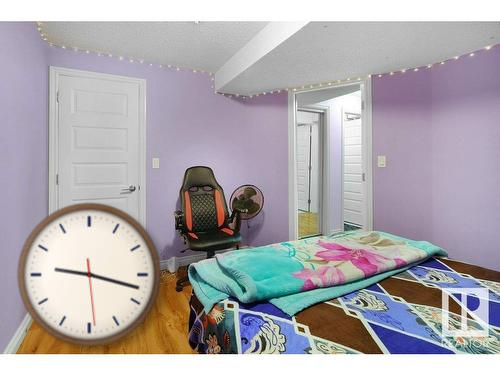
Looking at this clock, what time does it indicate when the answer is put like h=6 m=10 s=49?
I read h=9 m=17 s=29
